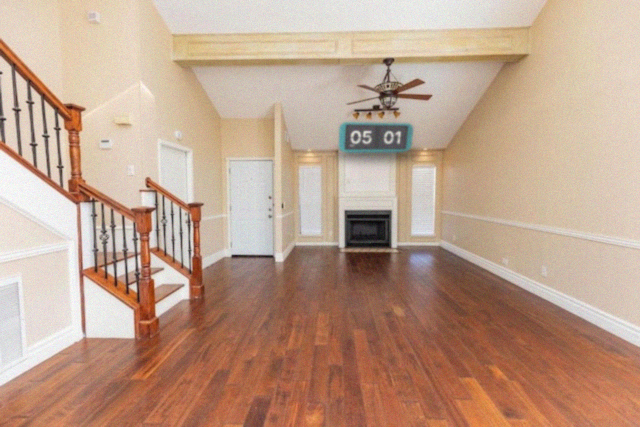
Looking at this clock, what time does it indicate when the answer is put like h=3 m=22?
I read h=5 m=1
